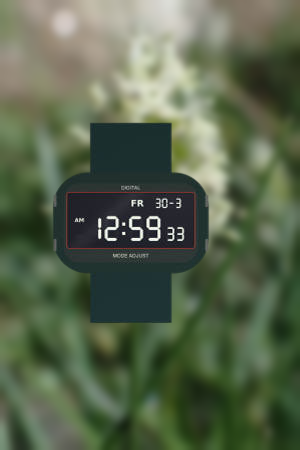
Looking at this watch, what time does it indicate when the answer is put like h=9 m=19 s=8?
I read h=12 m=59 s=33
